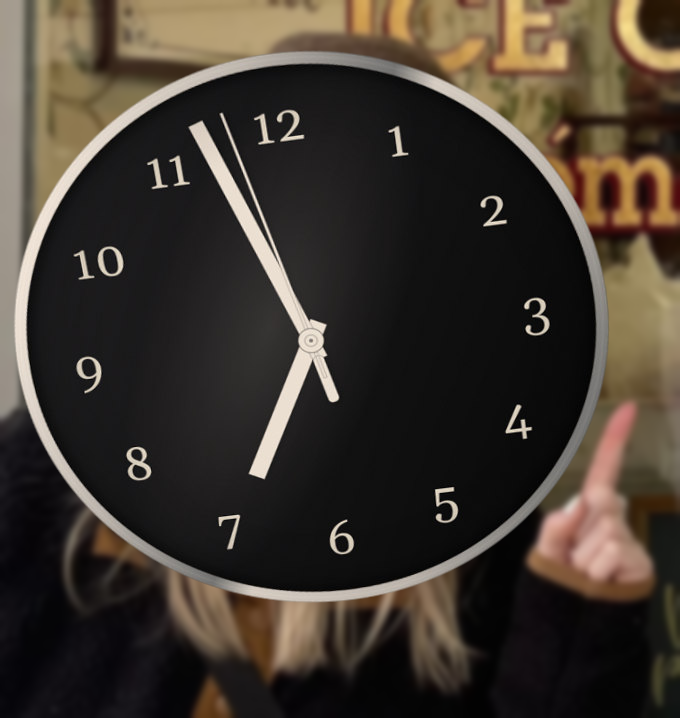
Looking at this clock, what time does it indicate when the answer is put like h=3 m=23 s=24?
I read h=6 m=56 s=58
